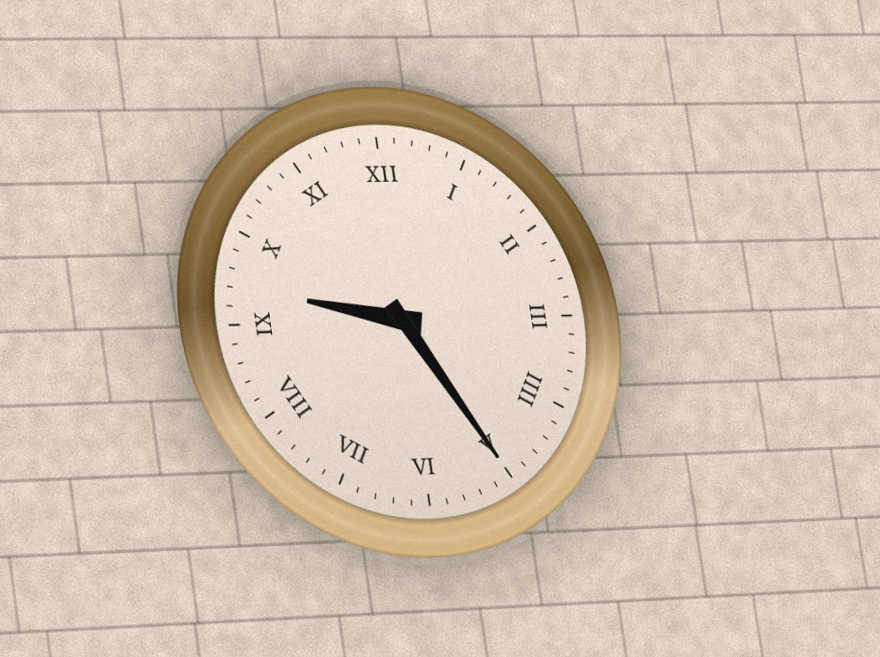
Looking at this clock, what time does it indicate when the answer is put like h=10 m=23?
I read h=9 m=25
